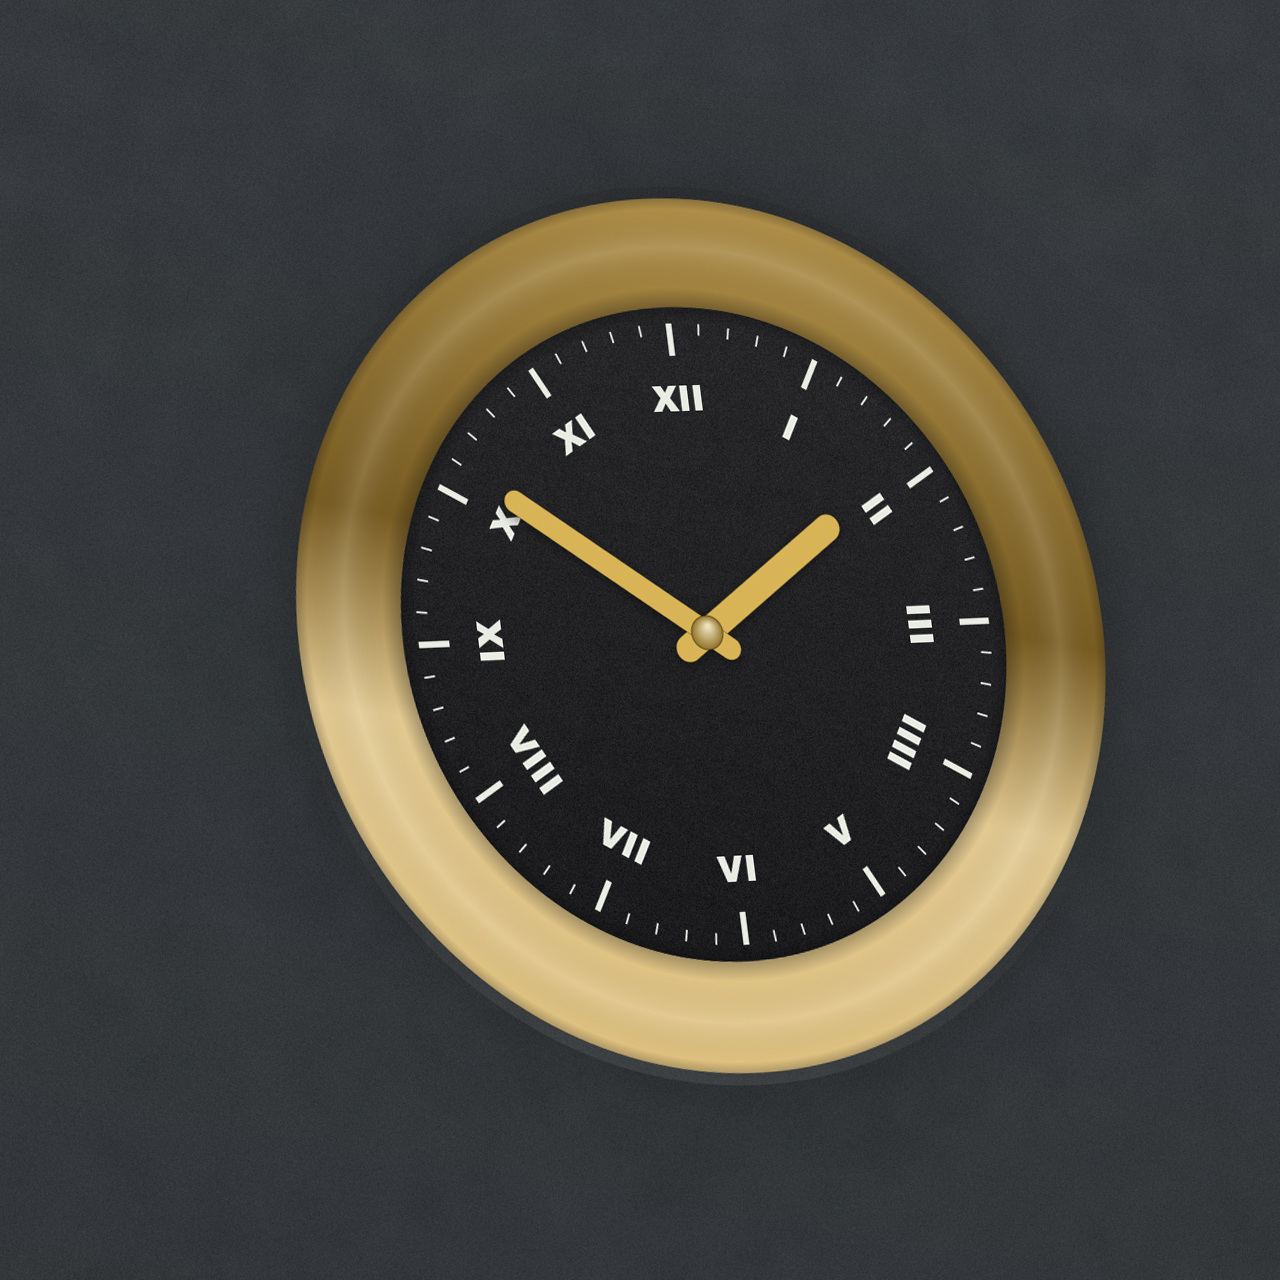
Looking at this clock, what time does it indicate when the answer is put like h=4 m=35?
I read h=1 m=51
